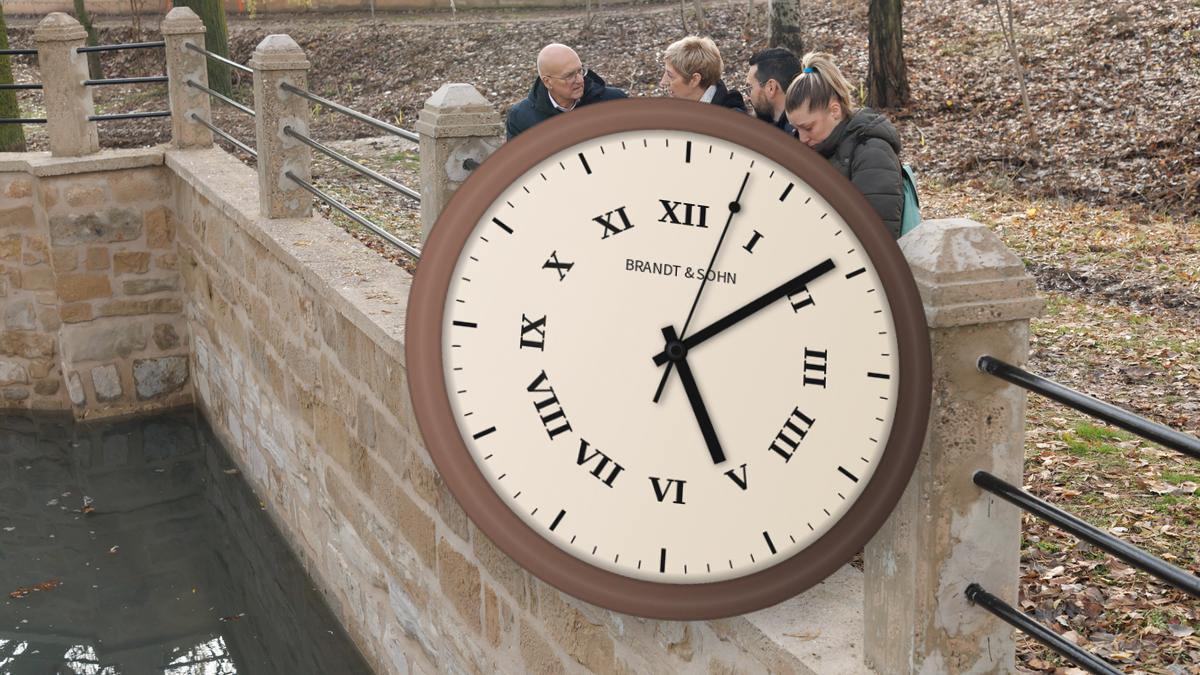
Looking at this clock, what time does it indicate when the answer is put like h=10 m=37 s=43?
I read h=5 m=9 s=3
